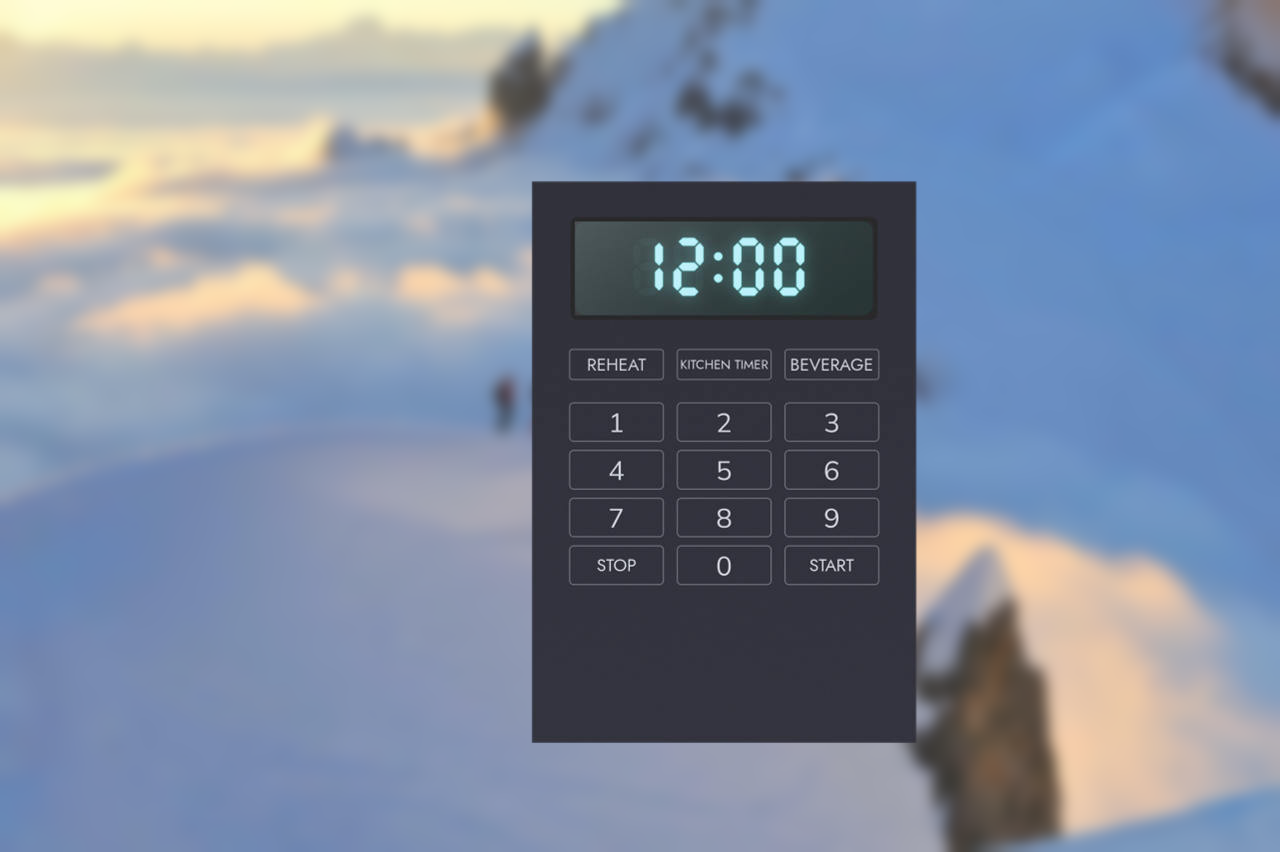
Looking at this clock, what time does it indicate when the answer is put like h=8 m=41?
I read h=12 m=0
